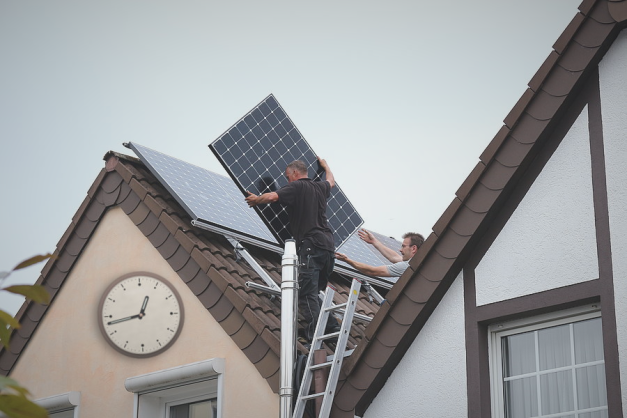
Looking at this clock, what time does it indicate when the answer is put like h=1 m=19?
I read h=12 m=43
